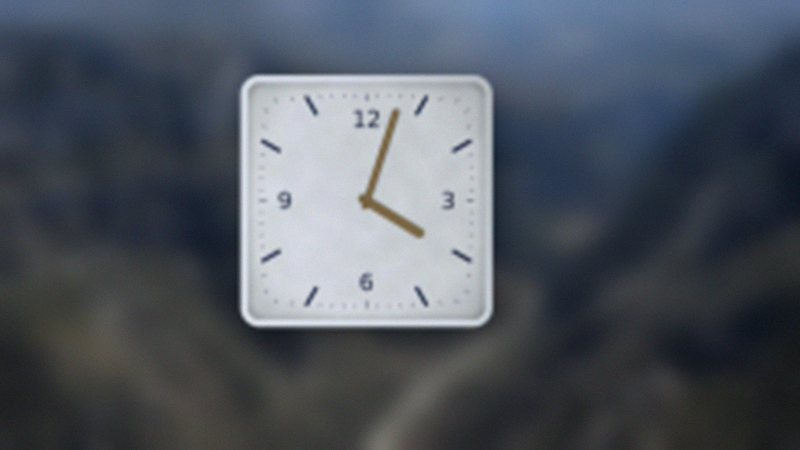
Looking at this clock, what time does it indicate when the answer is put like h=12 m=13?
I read h=4 m=3
